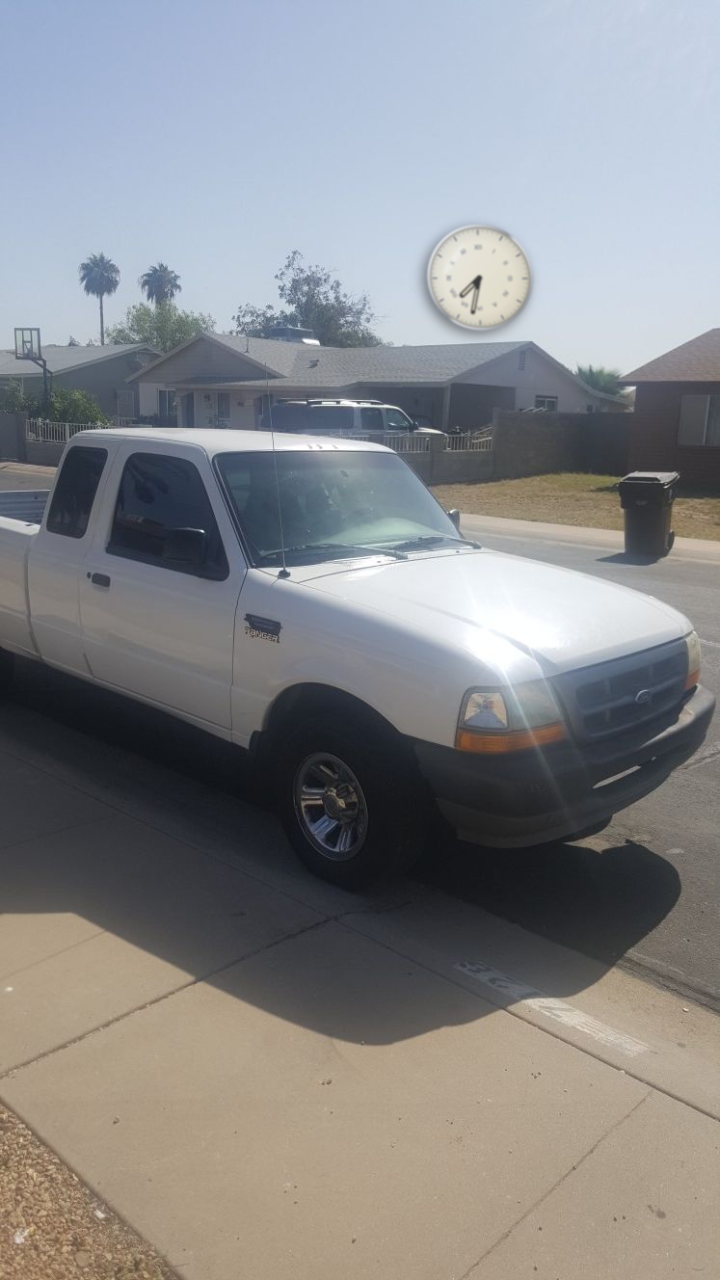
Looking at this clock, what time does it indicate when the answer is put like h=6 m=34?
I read h=7 m=32
